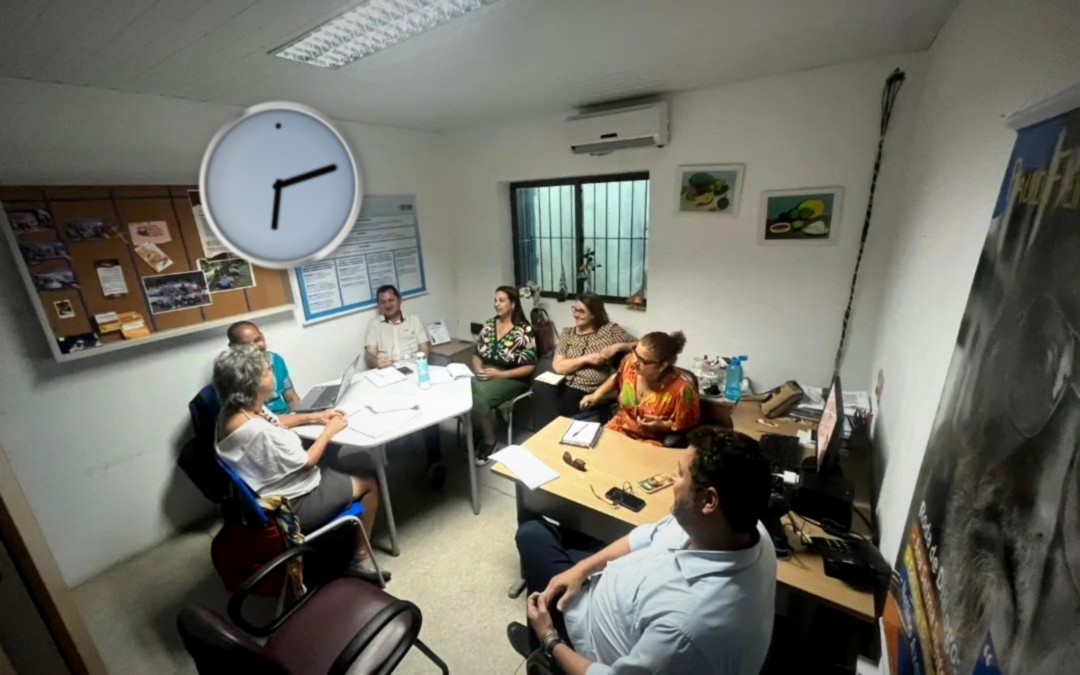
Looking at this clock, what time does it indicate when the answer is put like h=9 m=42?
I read h=6 m=12
